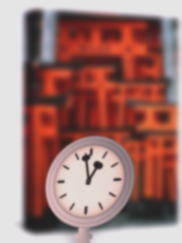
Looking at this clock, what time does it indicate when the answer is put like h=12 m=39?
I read h=12 m=58
